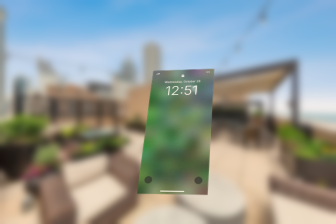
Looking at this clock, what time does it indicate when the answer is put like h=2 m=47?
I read h=12 m=51
